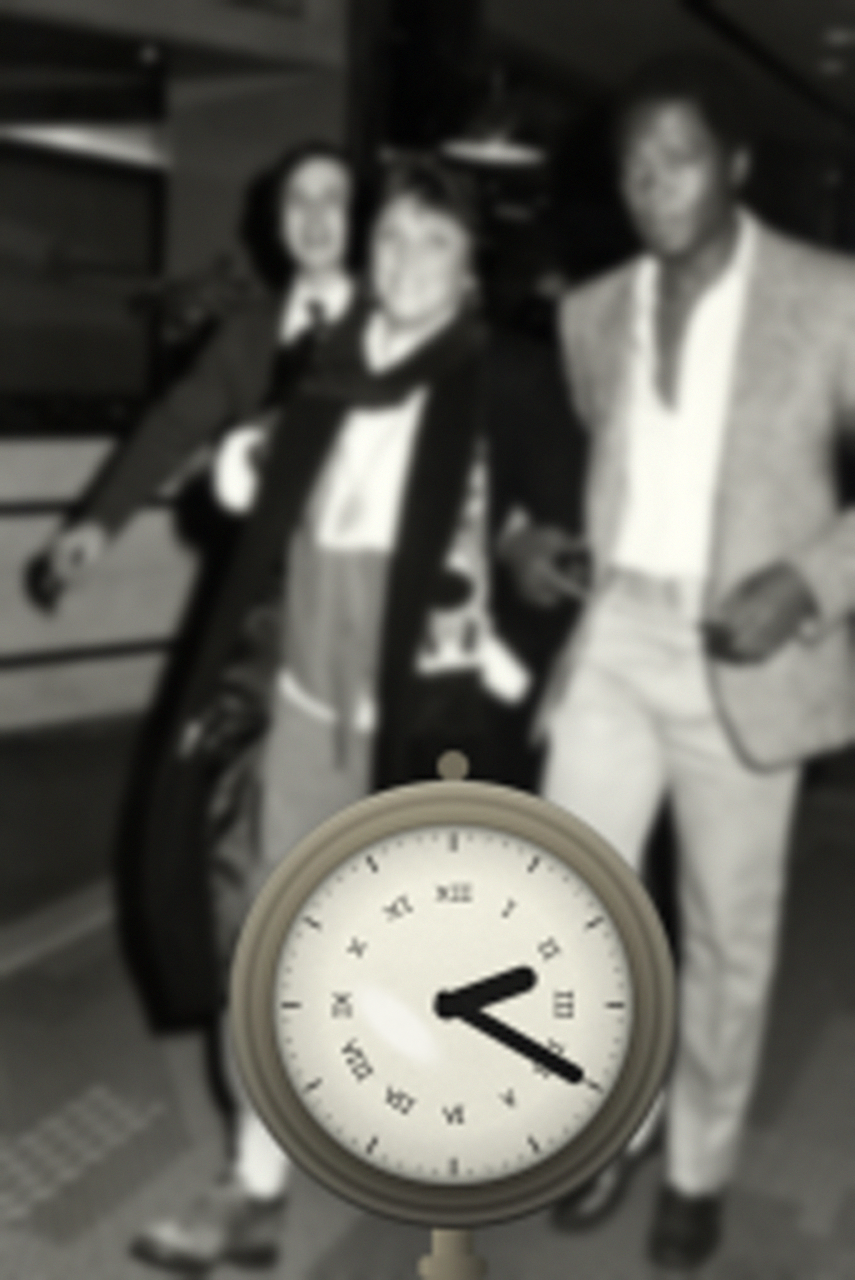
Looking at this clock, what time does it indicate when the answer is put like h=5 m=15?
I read h=2 m=20
